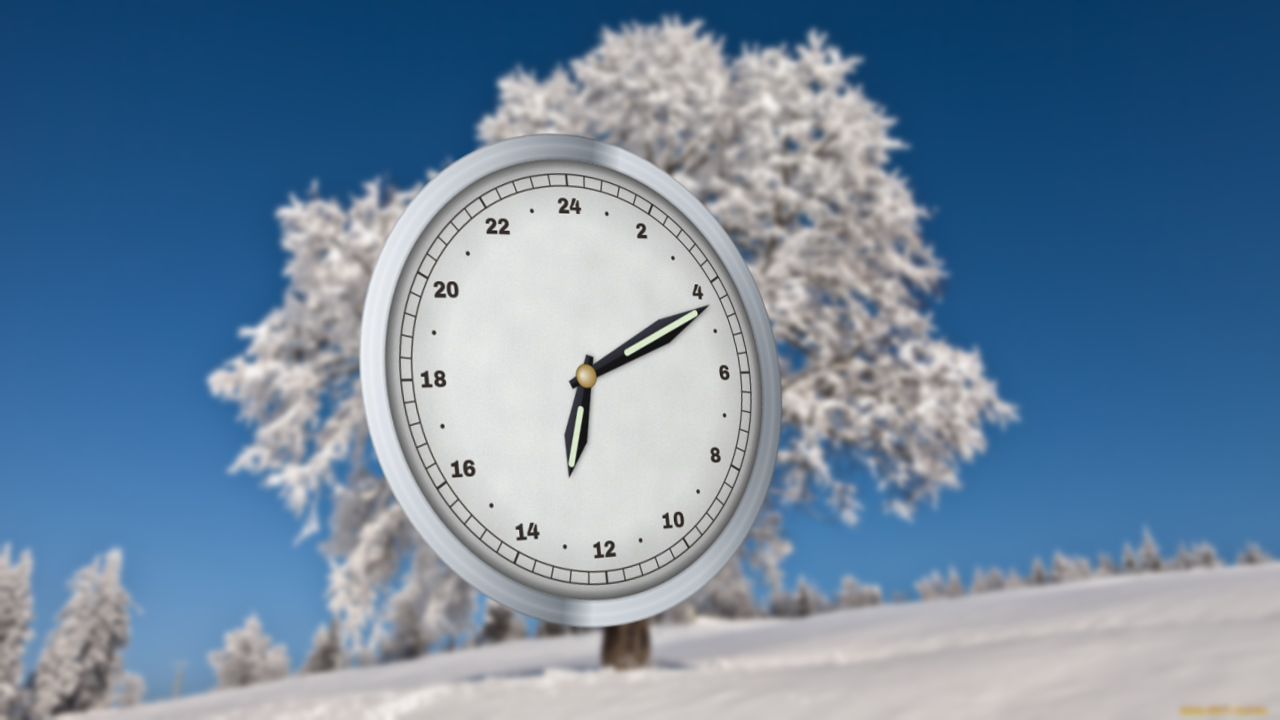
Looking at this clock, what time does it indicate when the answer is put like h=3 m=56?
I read h=13 m=11
